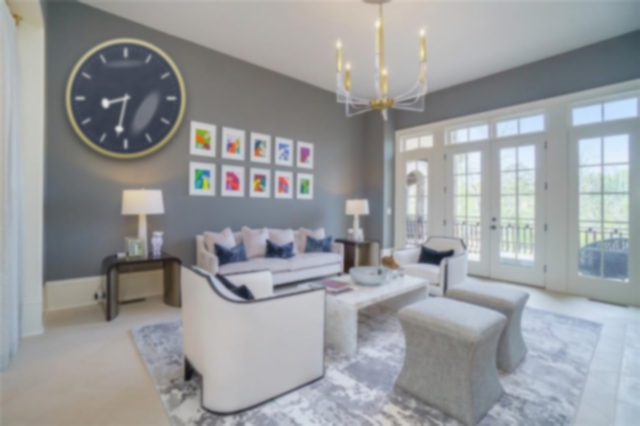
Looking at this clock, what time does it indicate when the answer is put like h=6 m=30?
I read h=8 m=32
